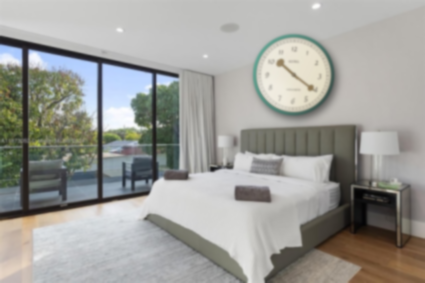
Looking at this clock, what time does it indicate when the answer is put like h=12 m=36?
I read h=10 m=21
